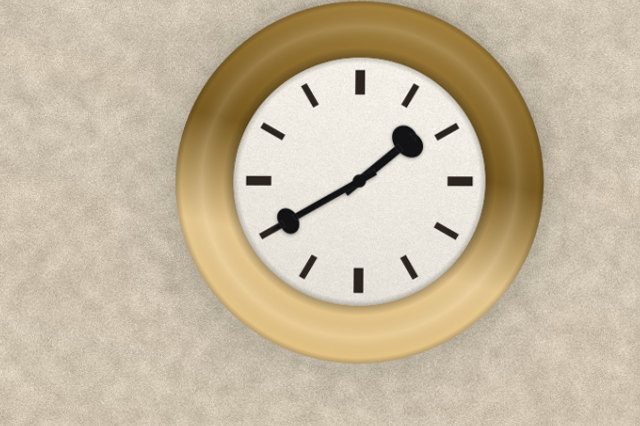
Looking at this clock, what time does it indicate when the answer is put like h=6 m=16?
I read h=1 m=40
